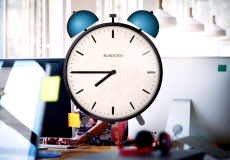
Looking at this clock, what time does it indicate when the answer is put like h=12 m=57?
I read h=7 m=45
